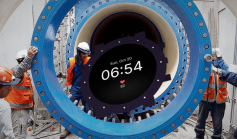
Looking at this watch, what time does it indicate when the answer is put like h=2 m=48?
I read h=6 m=54
